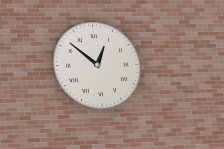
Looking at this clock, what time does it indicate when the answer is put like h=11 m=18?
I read h=12 m=52
